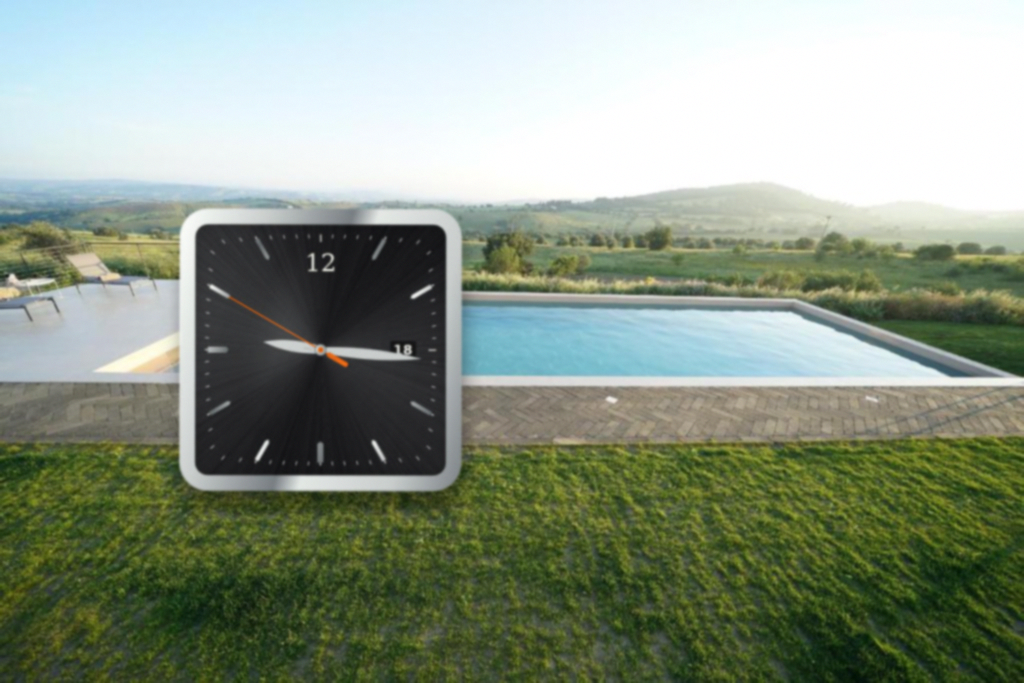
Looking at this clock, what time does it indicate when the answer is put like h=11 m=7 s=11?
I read h=9 m=15 s=50
